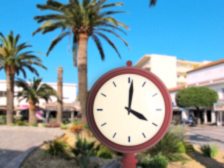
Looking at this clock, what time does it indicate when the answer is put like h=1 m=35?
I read h=4 m=1
